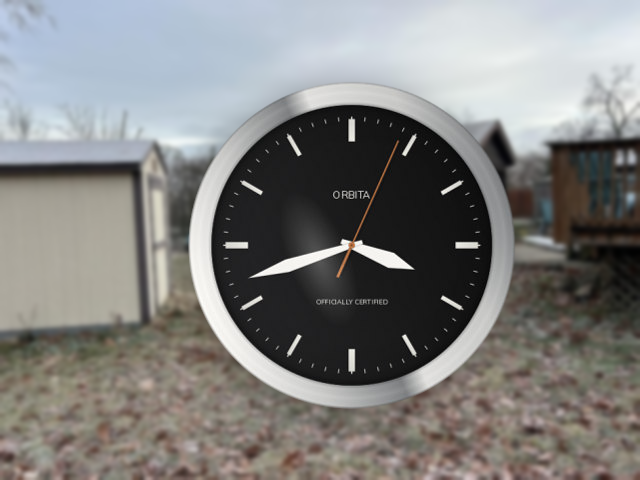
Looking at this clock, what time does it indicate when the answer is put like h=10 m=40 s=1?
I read h=3 m=42 s=4
